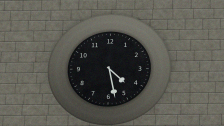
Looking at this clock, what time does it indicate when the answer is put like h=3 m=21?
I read h=4 m=28
